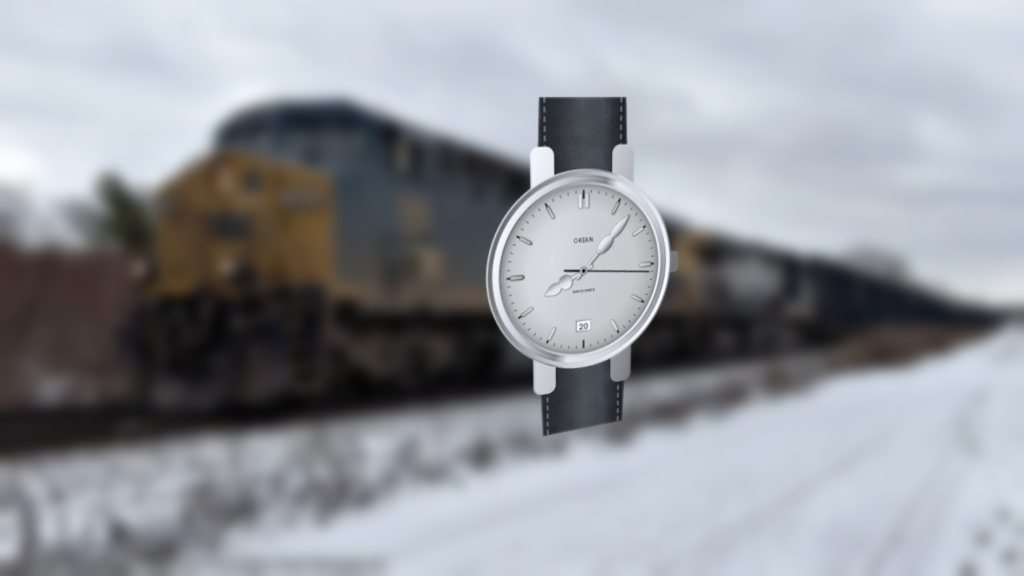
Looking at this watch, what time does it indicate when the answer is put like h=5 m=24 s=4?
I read h=8 m=7 s=16
